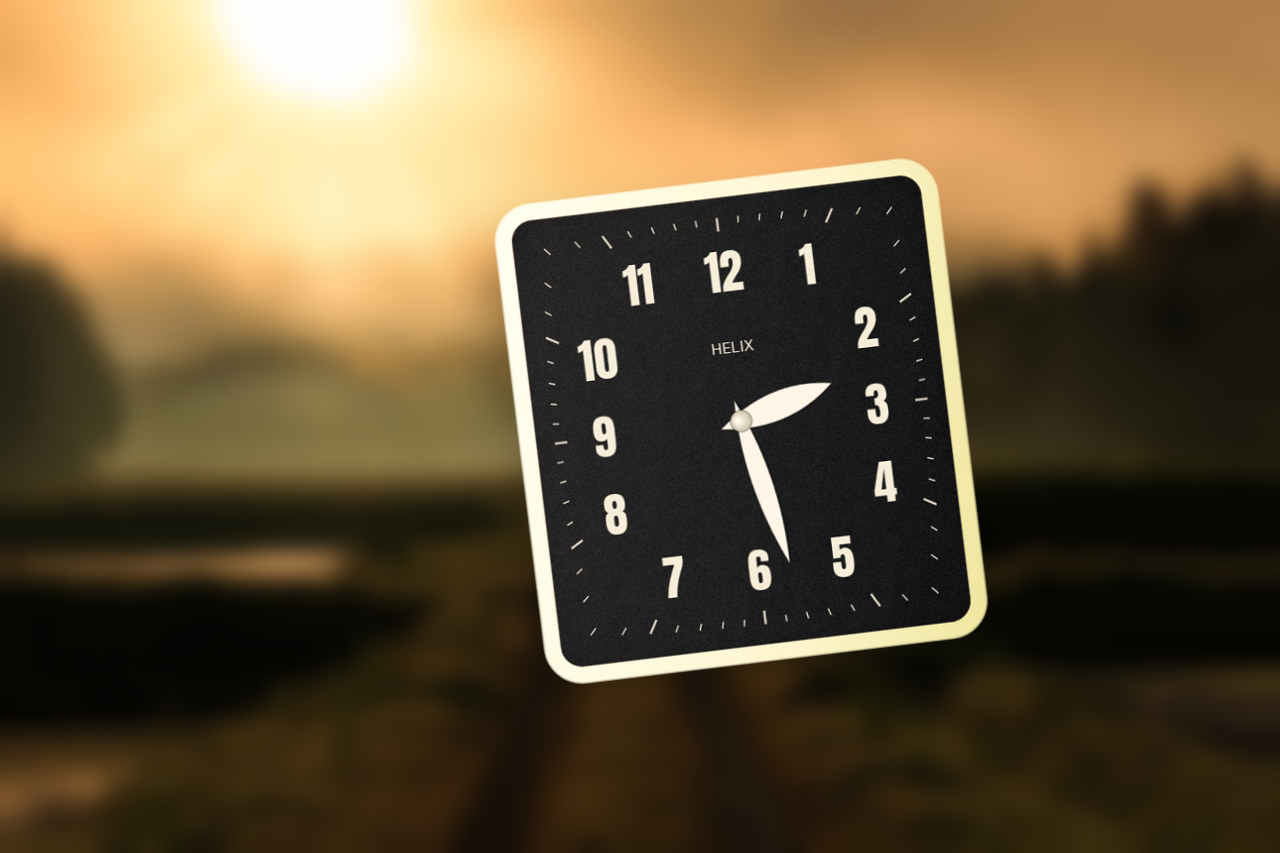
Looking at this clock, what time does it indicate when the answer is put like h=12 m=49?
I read h=2 m=28
